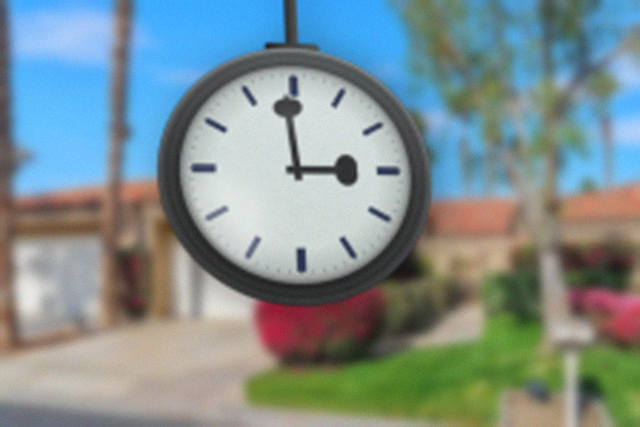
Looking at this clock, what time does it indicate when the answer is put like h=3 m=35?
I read h=2 m=59
